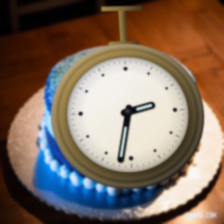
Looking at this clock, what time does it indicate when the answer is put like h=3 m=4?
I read h=2 m=32
